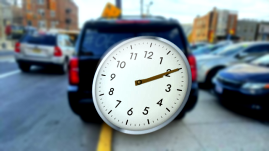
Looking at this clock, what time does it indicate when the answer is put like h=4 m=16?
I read h=2 m=10
